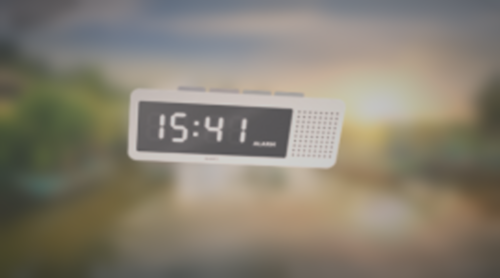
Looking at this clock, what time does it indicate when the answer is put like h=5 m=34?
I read h=15 m=41
